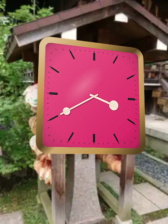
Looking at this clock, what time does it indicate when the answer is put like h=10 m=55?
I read h=3 m=40
